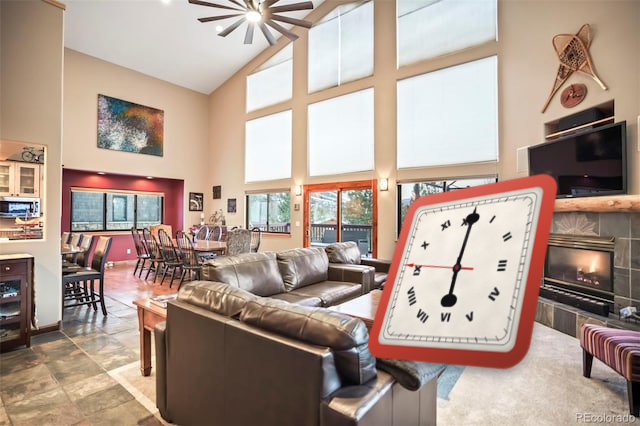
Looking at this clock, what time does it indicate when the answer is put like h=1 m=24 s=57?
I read h=6 m=0 s=46
